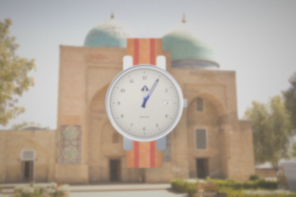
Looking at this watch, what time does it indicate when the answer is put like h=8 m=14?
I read h=12 m=5
